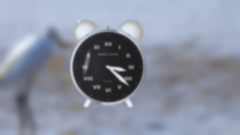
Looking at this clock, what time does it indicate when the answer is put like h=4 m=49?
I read h=3 m=22
